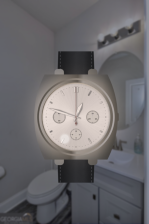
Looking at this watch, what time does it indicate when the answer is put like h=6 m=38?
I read h=12 m=48
